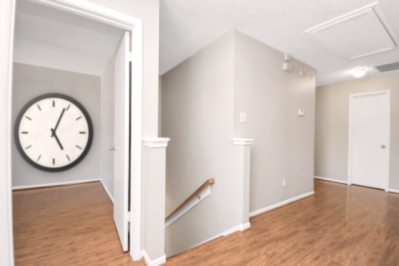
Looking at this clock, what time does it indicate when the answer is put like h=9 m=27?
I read h=5 m=4
